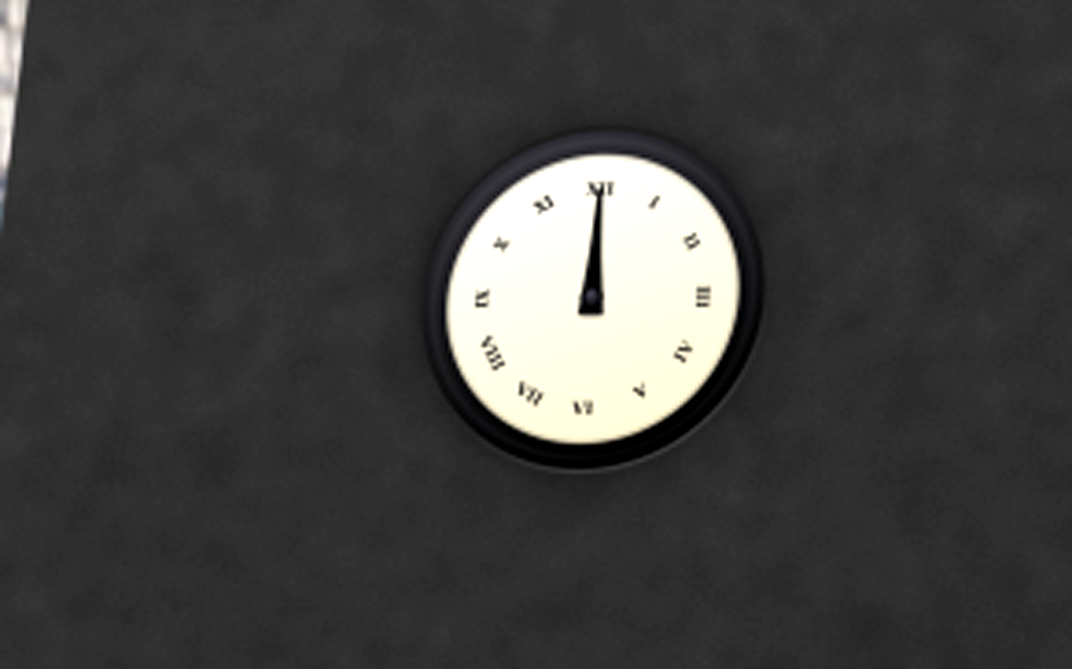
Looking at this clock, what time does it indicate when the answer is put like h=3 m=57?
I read h=12 m=0
